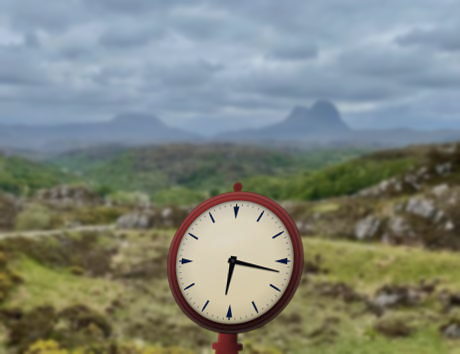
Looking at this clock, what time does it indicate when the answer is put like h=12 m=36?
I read h=6 m=17
